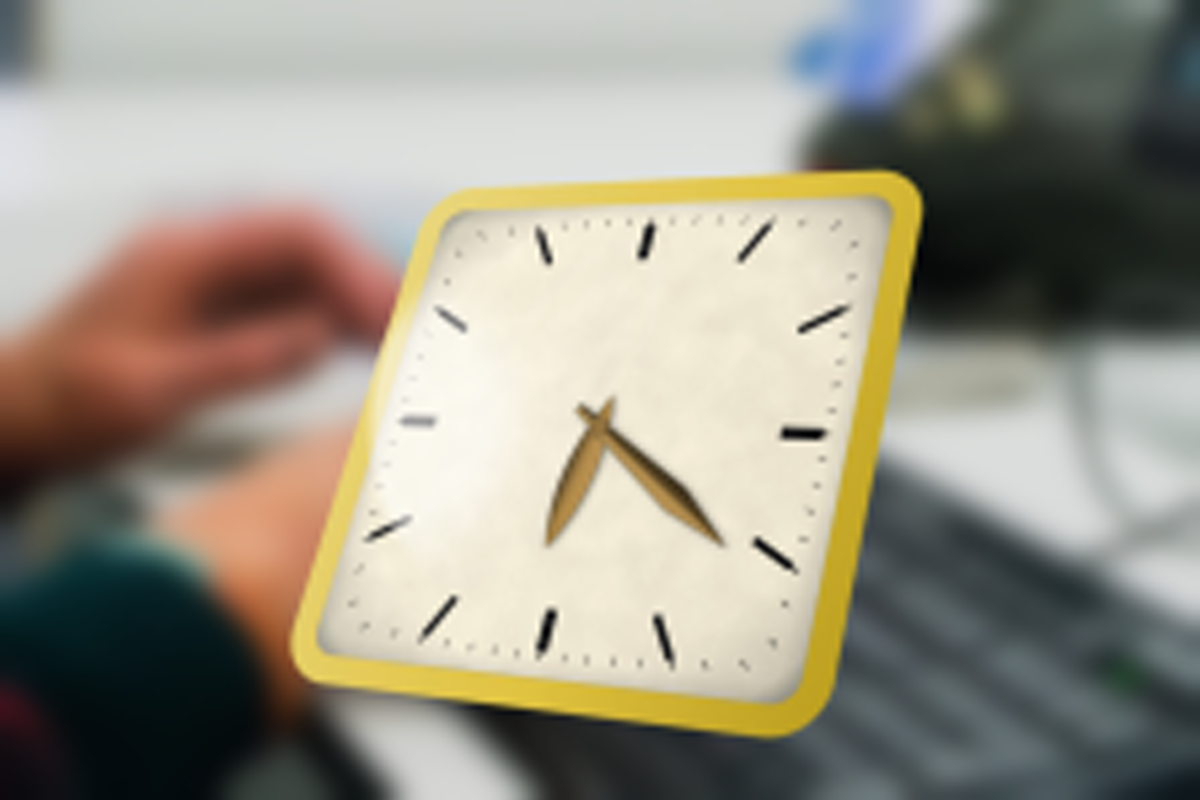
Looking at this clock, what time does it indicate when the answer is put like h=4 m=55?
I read h=6 m=21
